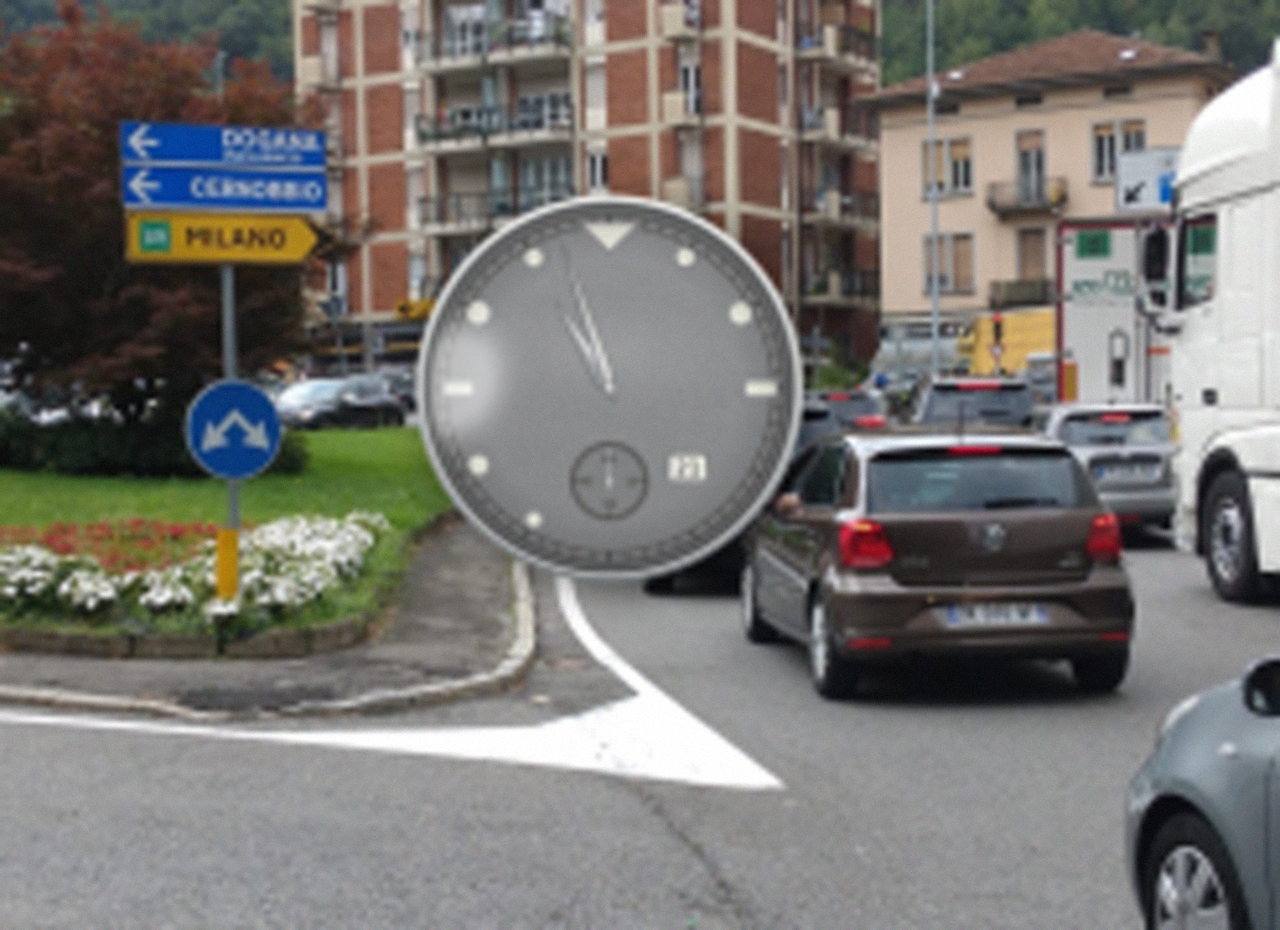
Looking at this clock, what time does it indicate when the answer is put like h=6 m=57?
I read h=10 m=57
